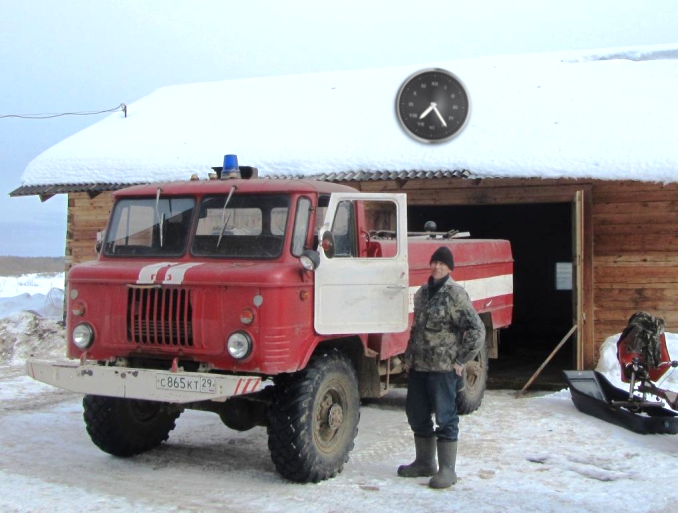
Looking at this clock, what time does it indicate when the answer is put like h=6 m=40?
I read h=7 m=24
